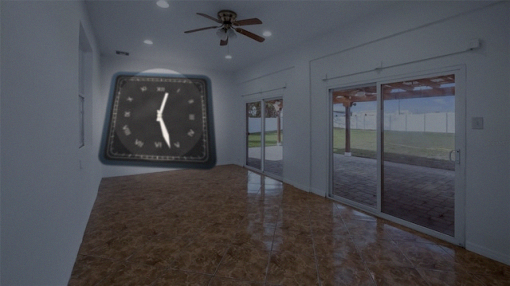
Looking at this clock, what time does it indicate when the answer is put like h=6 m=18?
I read h=12 m=27
